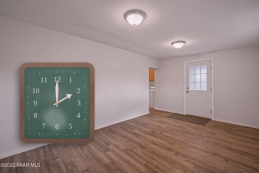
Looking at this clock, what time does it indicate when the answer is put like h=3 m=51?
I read h=2 m=0
